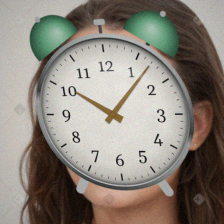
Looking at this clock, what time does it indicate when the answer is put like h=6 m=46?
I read h=10 m=7
